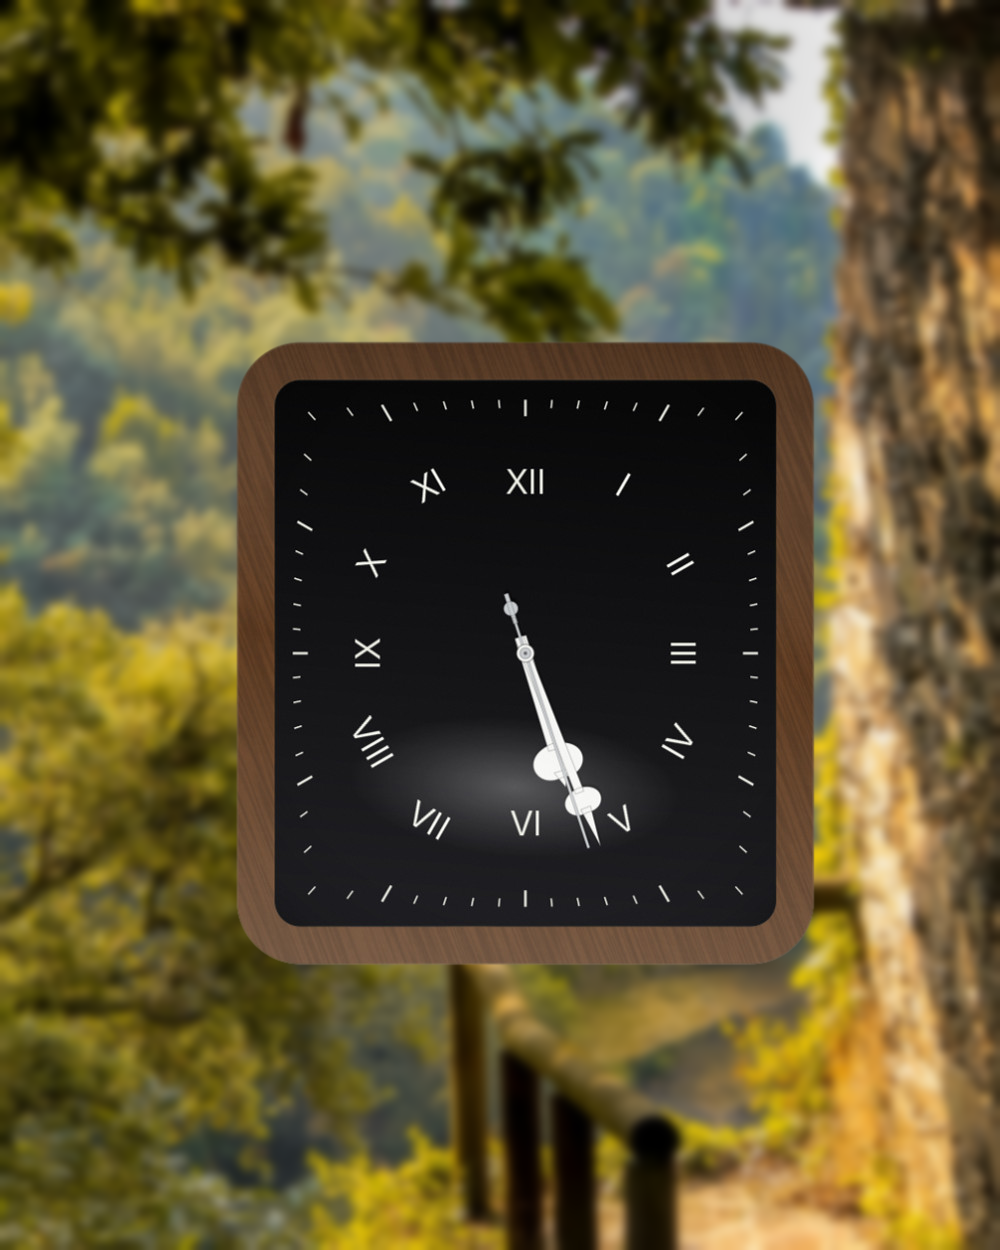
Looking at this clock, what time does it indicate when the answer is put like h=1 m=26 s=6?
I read h=5 m=26 s=27
